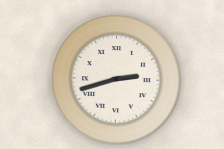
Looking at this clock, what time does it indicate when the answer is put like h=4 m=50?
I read h=2 m=42
